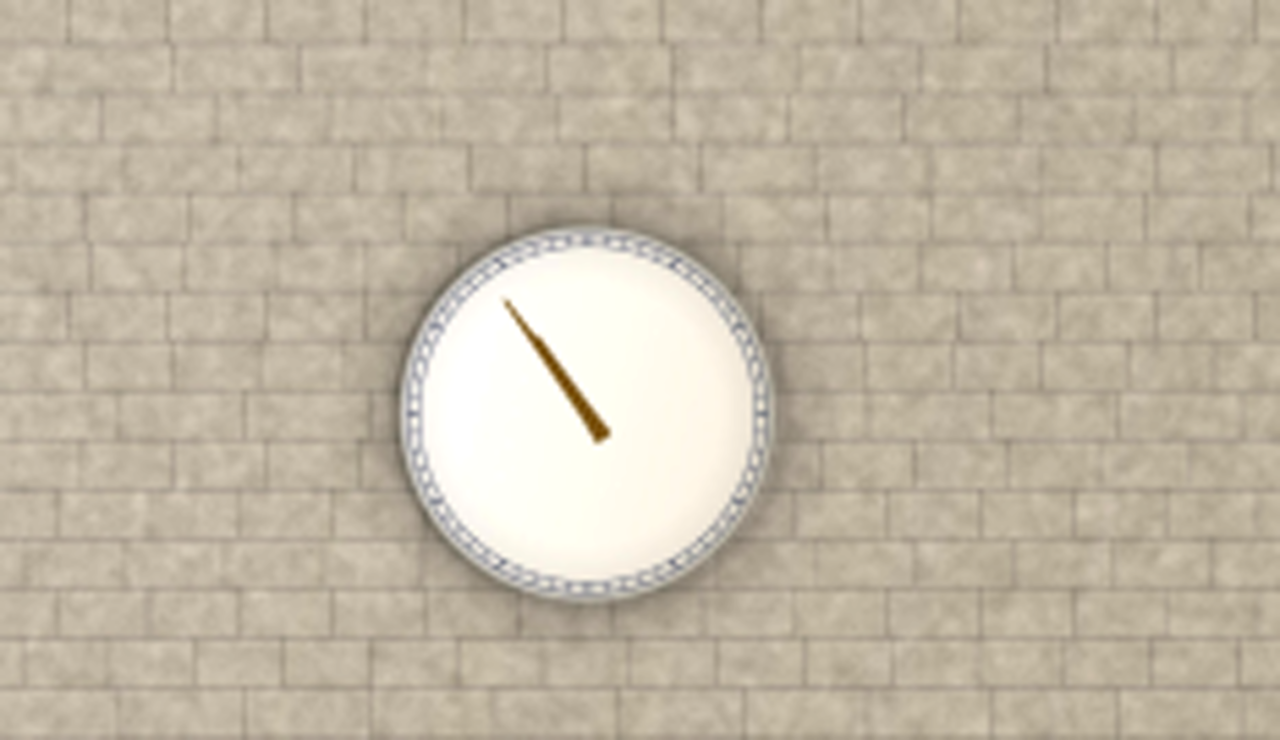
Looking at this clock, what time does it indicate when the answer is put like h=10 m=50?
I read h=10 m=54
